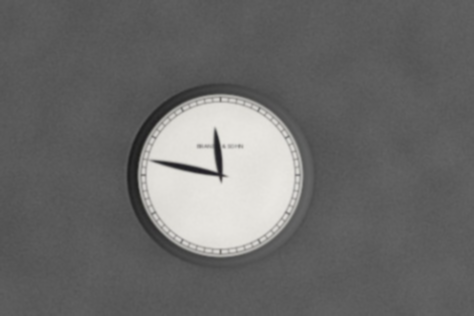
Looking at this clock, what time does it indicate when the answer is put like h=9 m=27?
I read h=11 m=47
